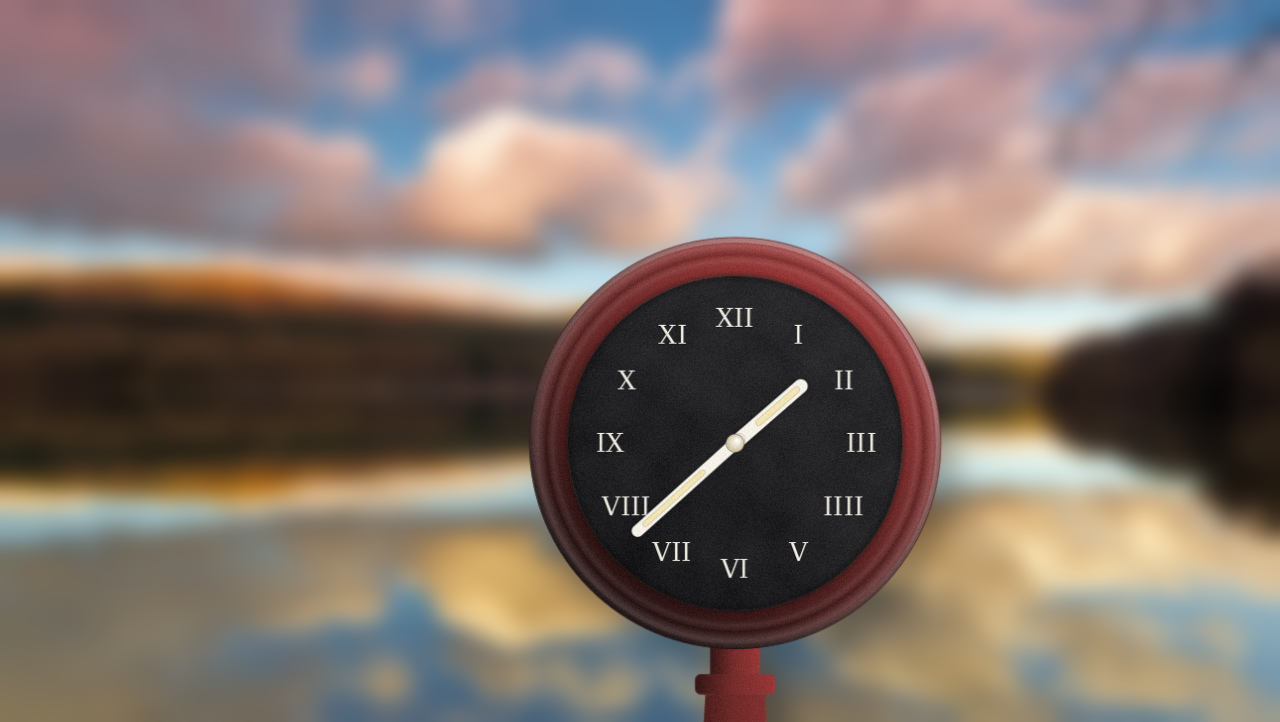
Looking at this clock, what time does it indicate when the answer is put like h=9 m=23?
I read h=1 m=38
